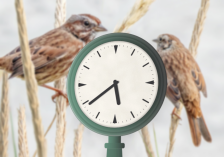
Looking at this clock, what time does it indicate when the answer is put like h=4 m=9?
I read h=5 m=39
